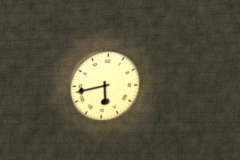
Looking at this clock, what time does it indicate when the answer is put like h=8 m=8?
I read h=5 m=43
